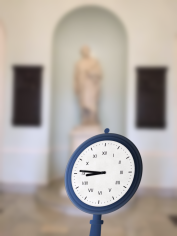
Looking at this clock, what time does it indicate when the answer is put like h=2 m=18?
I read h=8 m=46
